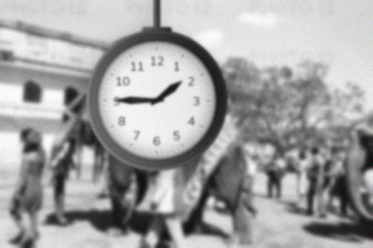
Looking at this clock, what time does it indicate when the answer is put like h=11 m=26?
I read h=1 m=45
